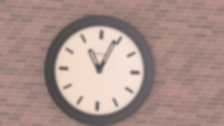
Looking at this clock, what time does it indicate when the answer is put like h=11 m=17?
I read h=11 m=4
